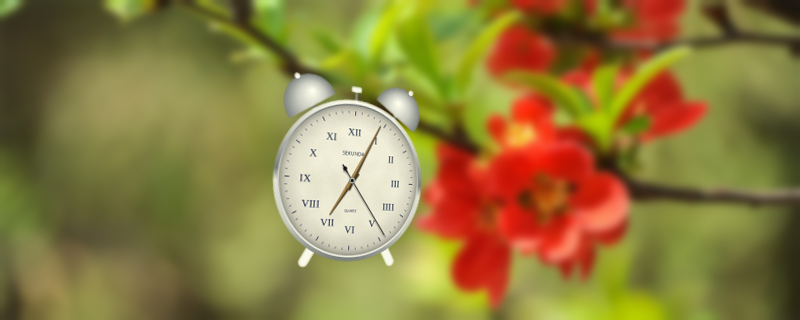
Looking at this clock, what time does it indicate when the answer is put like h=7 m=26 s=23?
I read h=7 m=4 s=24
